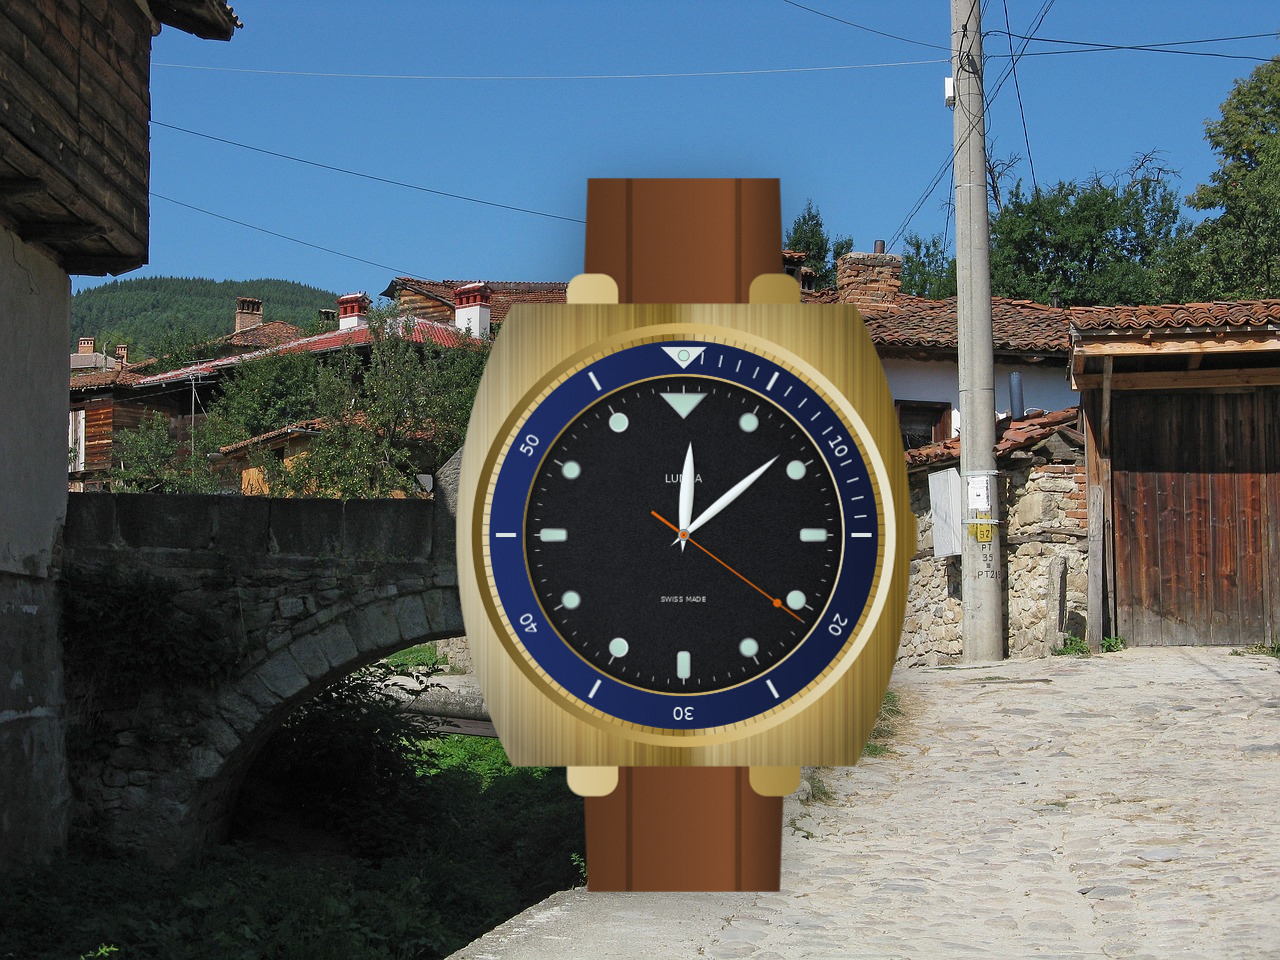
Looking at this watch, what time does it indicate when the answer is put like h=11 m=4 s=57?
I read h=12 m=8 s=21
